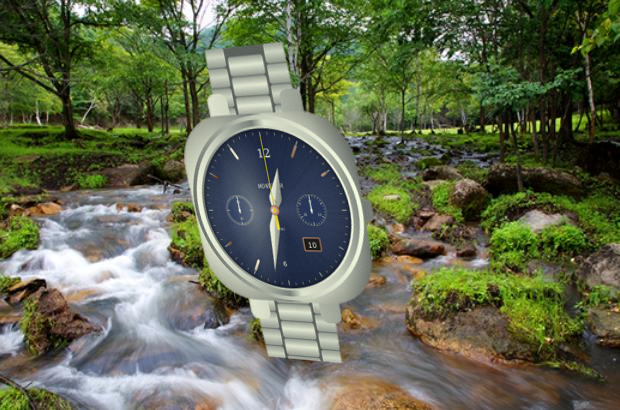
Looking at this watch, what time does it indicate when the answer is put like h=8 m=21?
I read h=12 m=32
